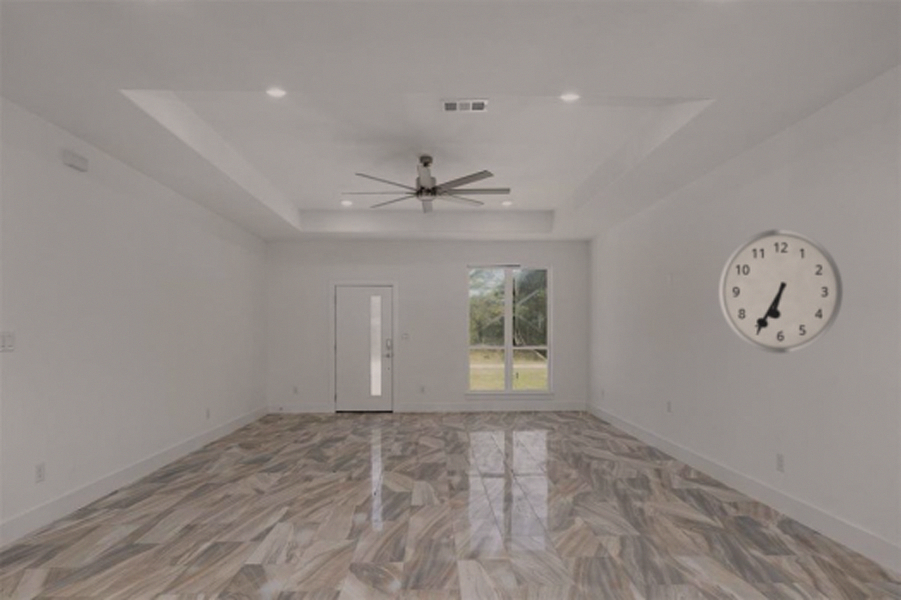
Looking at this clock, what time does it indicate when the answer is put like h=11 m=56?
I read h=6 m=35
